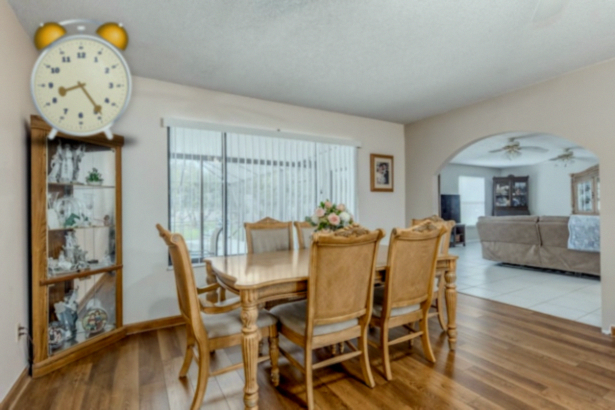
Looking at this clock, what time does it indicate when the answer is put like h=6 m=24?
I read h=8 m=24
